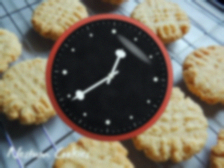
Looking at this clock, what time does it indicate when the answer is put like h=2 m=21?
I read h=12 m=39
